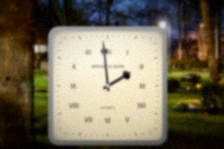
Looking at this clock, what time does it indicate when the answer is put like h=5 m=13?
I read h=1 m=59
